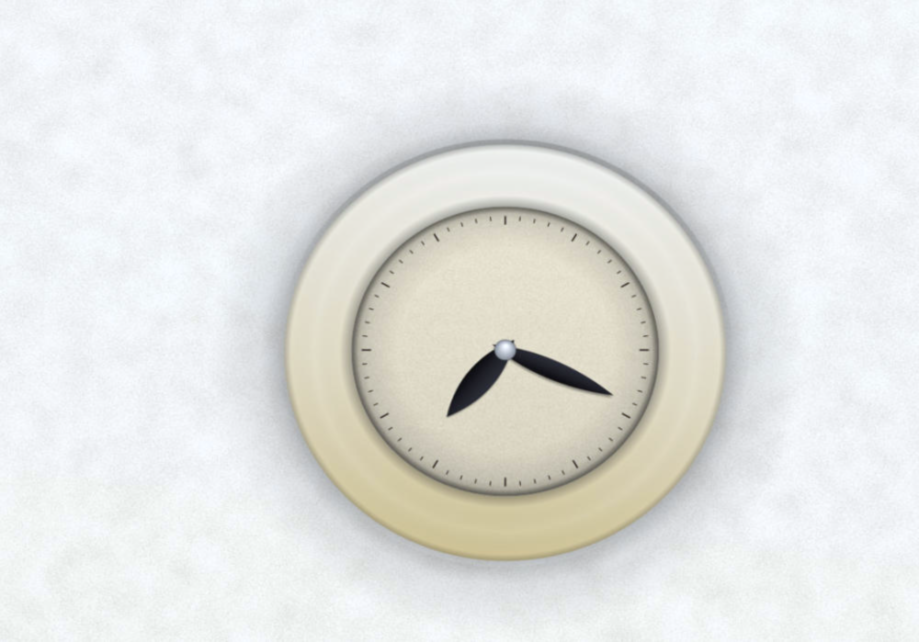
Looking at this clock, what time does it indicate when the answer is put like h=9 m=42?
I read h=7 m=19
